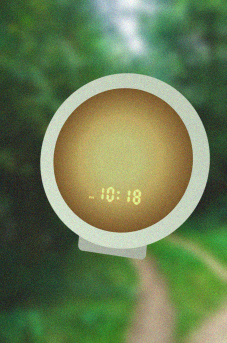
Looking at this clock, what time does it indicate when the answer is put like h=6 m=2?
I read h=10 m=18
